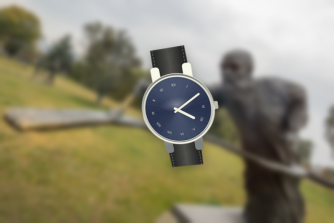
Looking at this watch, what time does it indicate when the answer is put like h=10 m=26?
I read h=4 m=10
